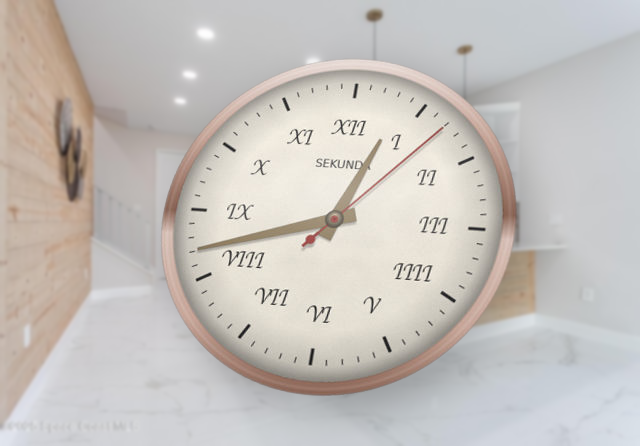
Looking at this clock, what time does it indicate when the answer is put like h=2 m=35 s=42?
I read h=12 m=42 s=7
